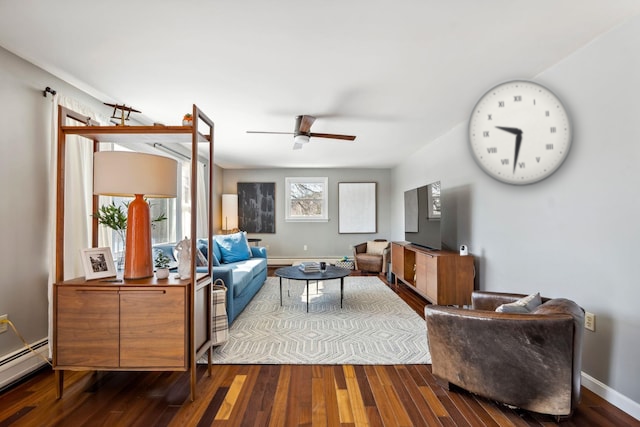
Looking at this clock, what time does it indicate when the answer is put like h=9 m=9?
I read h=9 m=32
